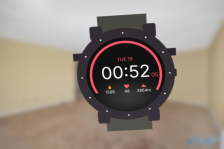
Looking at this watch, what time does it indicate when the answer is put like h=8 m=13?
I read h=0 m=52
